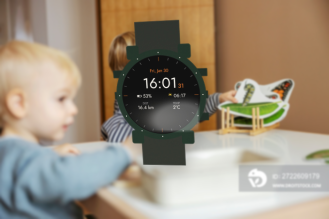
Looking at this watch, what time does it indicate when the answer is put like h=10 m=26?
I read h=16 m=1
